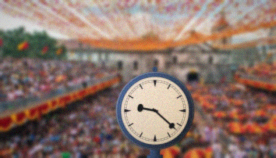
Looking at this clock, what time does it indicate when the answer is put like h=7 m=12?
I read h=9 m=22
